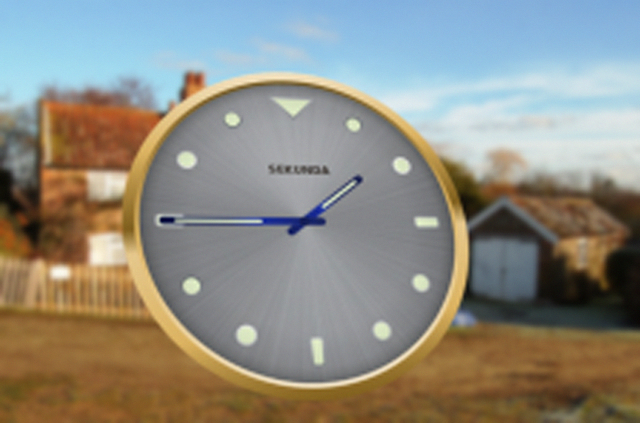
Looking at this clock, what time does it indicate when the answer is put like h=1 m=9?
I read h=1 m=45
